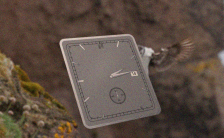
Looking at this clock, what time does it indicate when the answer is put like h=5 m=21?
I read h=2 m=14
